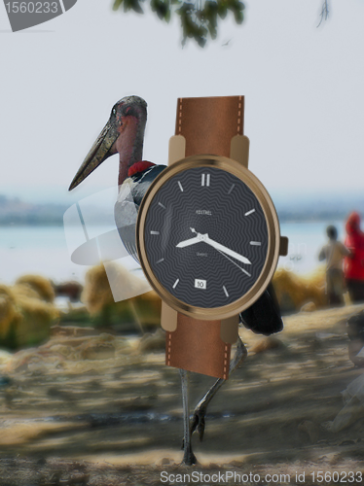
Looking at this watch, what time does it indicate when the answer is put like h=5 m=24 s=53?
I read h=8 m=18 s=20
